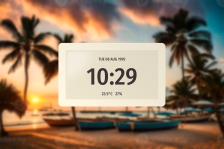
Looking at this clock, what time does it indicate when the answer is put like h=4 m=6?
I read h=10 m=29
